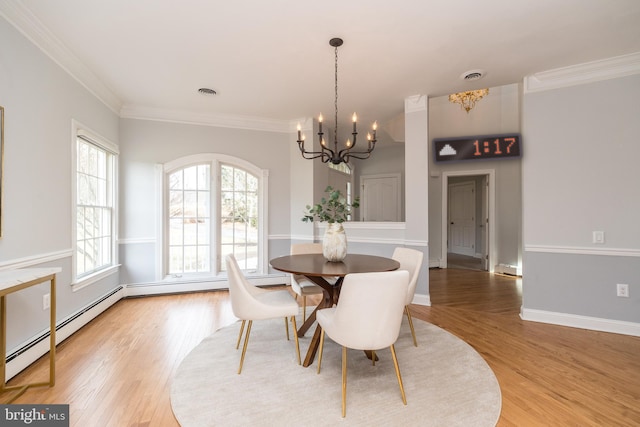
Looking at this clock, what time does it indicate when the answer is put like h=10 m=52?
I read h=1 m=17
